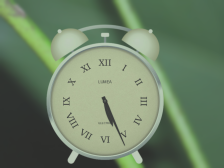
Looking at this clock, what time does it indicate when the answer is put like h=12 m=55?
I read h=5 m=26
